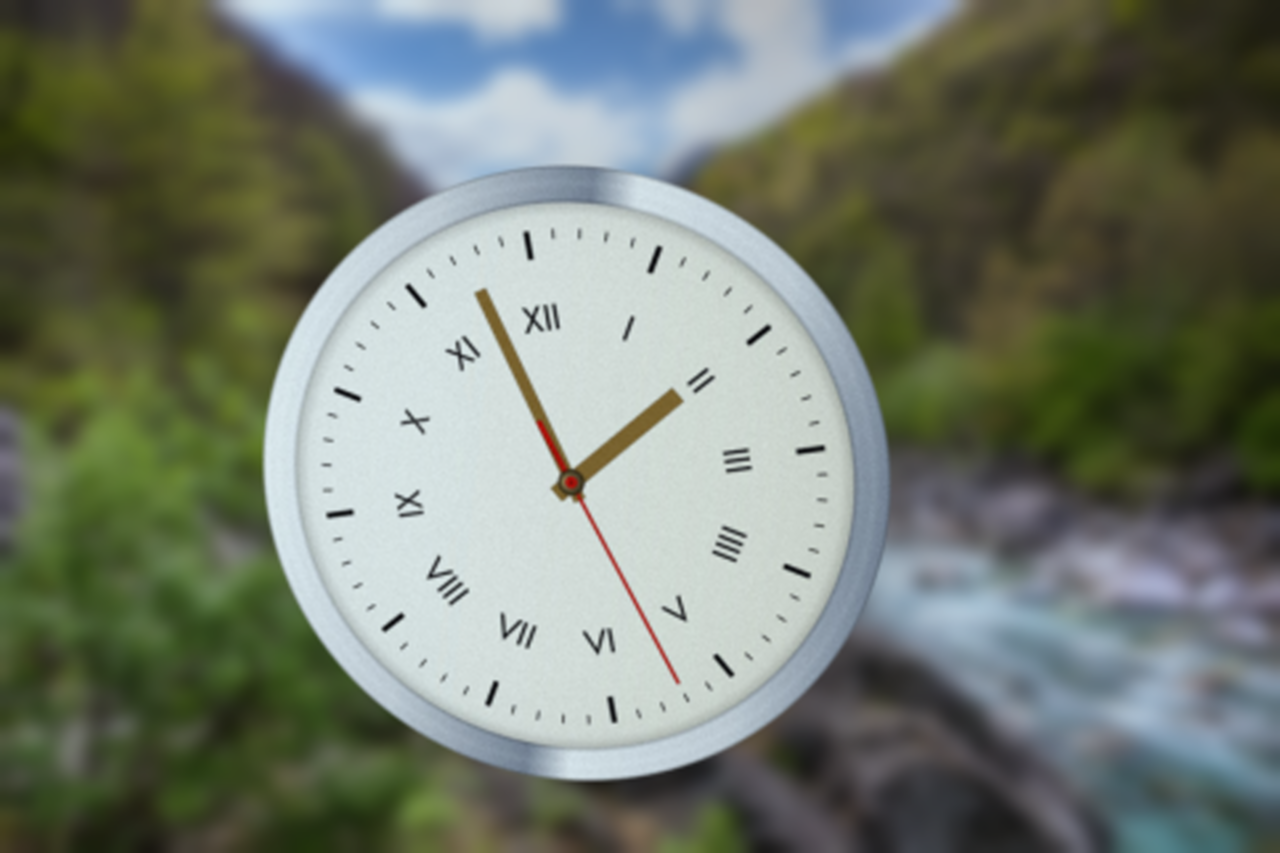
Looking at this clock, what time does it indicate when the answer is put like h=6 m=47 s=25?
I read h=1 m=57 s=27
